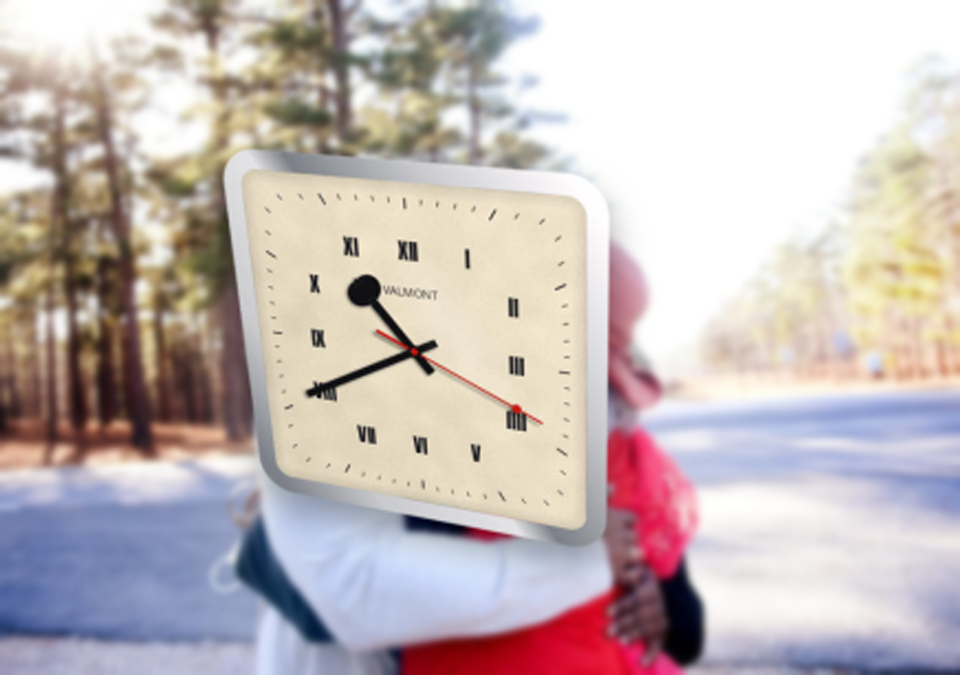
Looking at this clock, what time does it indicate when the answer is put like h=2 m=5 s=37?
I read h=10 m=40 s=19
